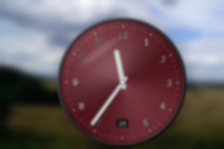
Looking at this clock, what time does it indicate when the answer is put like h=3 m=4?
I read h=11 m=36
